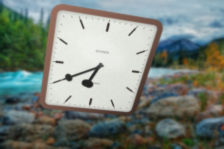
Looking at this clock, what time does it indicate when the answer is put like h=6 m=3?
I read h=6 m=40
